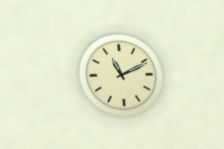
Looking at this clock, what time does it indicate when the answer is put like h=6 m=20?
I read h=11 m=11
